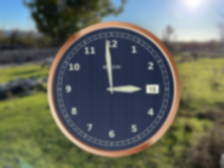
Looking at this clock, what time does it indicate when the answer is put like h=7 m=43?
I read h=2 m=59
